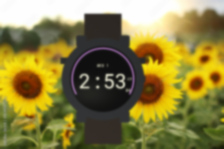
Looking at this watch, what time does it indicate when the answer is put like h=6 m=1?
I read h=2 m=53
